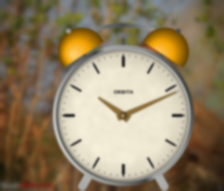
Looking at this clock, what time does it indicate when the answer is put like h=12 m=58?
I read h=10 m=11
